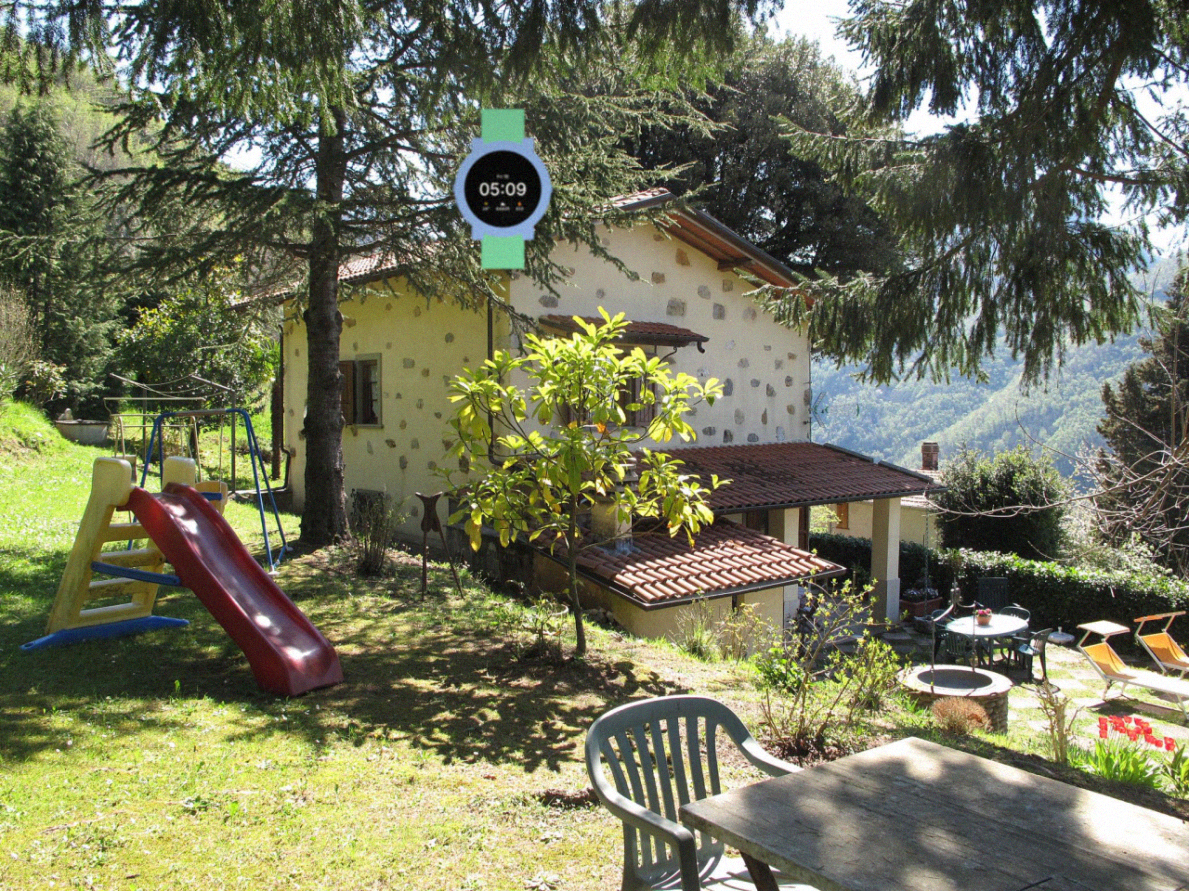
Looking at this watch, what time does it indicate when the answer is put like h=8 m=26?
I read h=5 m=9
